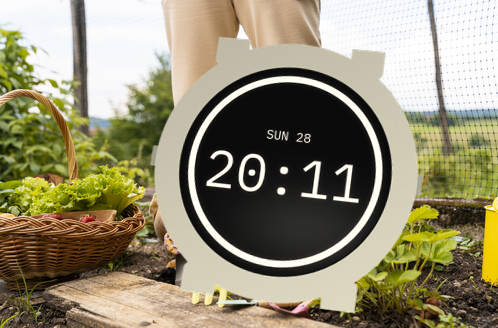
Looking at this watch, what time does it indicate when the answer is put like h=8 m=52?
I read h=20 m=11
